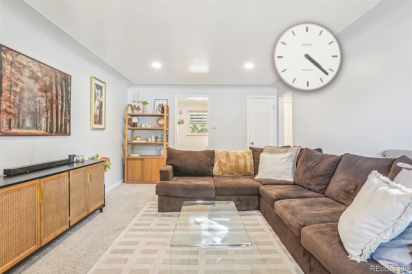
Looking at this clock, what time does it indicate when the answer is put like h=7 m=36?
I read h=4 m=22
